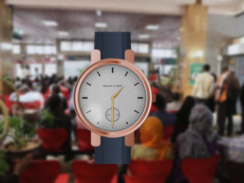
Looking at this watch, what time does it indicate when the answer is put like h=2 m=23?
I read h=1 m=30
